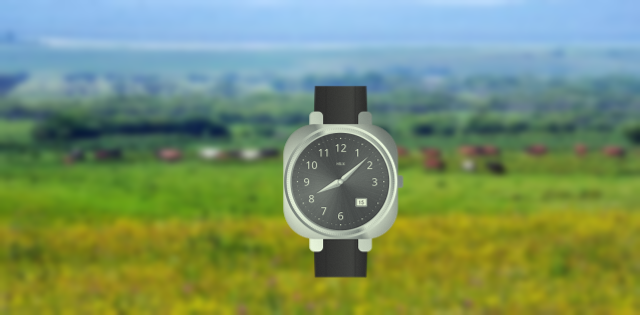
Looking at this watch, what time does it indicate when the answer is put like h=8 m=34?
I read h=8 m=8
